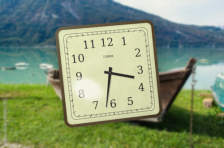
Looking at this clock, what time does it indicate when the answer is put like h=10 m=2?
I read h=3 m=32
